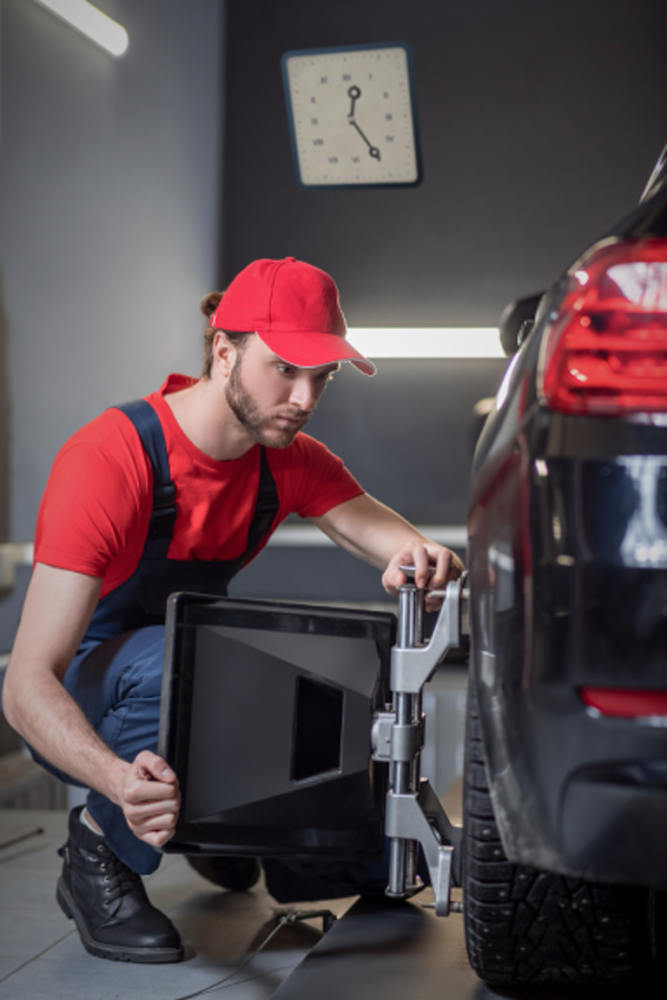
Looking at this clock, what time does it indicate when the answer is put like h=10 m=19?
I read h=12 m=25
